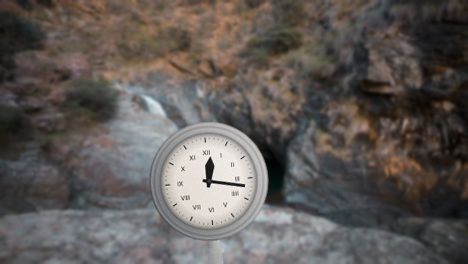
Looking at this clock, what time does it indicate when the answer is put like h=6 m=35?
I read h=12 m=17
